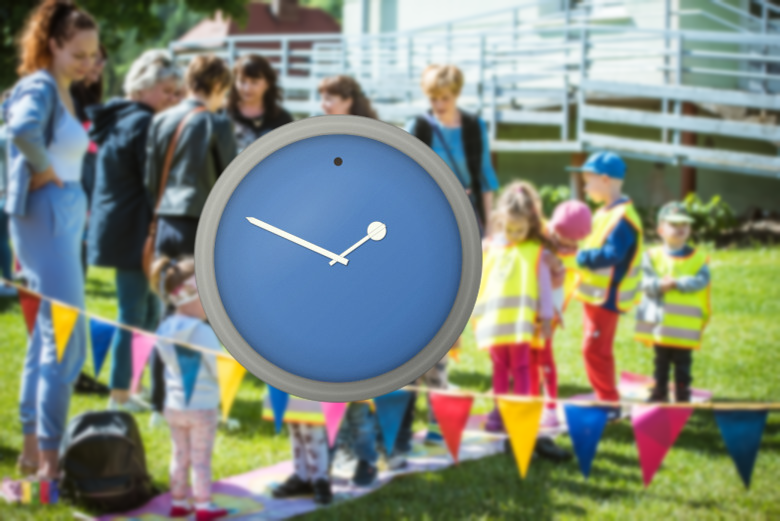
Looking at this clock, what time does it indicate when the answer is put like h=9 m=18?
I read h=1 m=49
